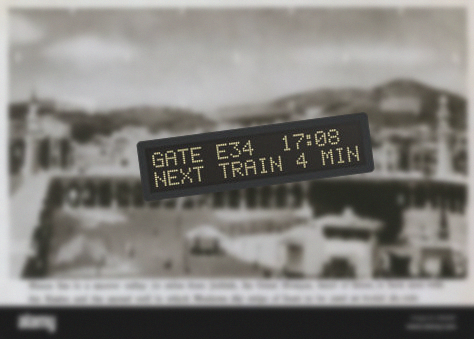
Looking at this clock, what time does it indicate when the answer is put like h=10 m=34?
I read h=17 m=8
